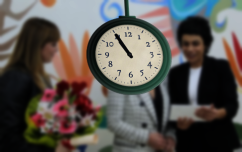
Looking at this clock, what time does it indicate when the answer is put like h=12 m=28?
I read h=10 m=55
